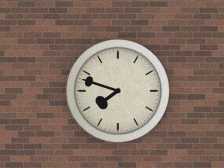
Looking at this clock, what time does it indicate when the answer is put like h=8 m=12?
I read h=7 m=48
